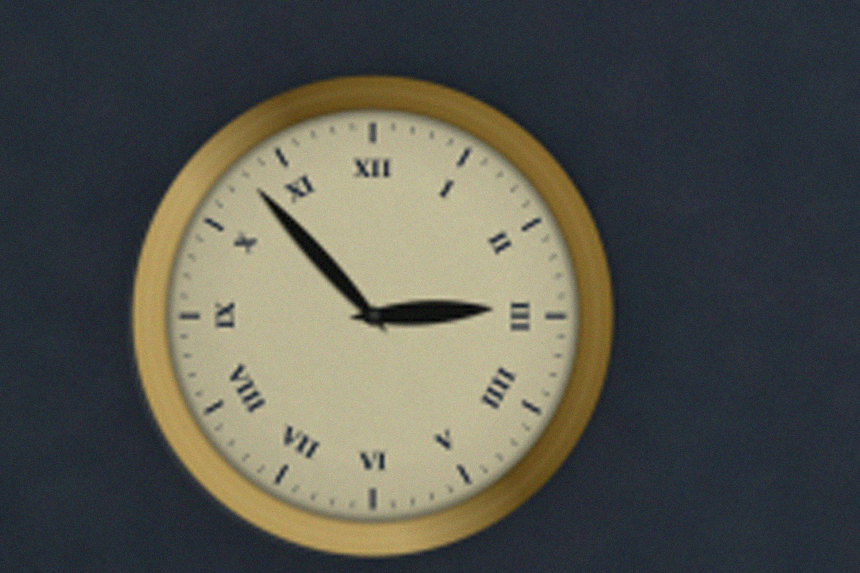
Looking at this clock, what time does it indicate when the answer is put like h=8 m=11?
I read h=2 m=53
